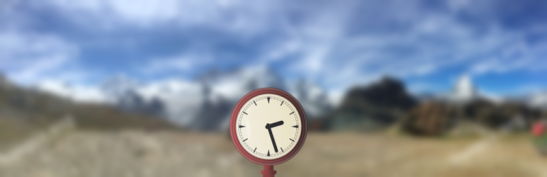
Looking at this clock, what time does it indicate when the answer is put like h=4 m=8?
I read h=2 m=27
